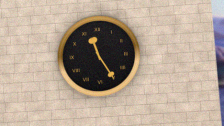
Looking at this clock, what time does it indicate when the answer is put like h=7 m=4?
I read h=11 m=25
